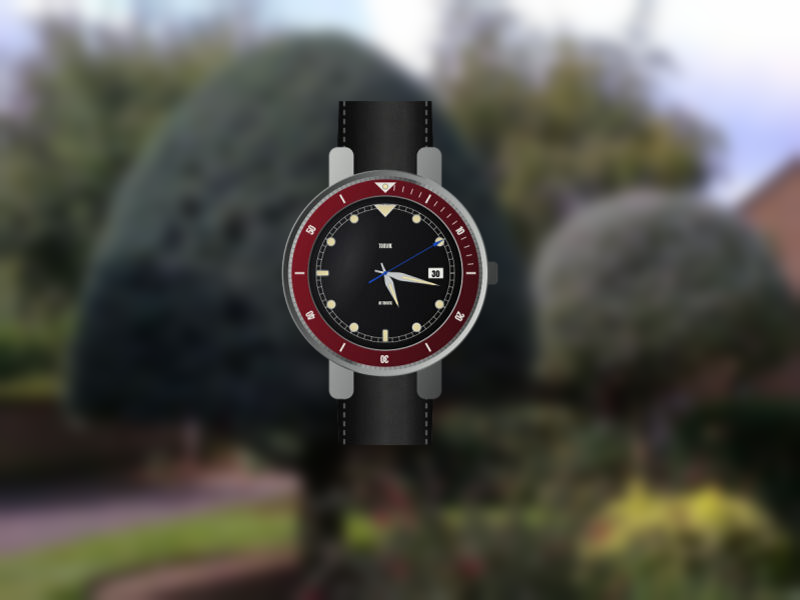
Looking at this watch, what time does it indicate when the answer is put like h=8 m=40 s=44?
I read h=5 m=17 s=10
